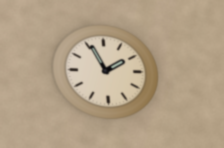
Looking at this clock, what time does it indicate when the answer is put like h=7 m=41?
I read h=1 m=56
